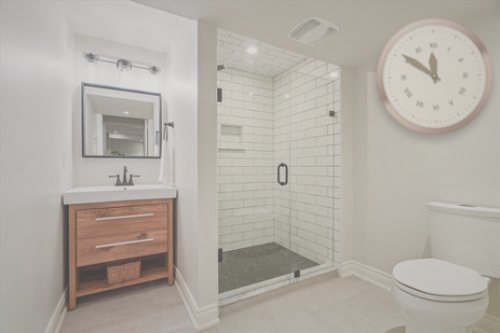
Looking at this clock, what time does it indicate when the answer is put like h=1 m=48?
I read h=11 m=51
